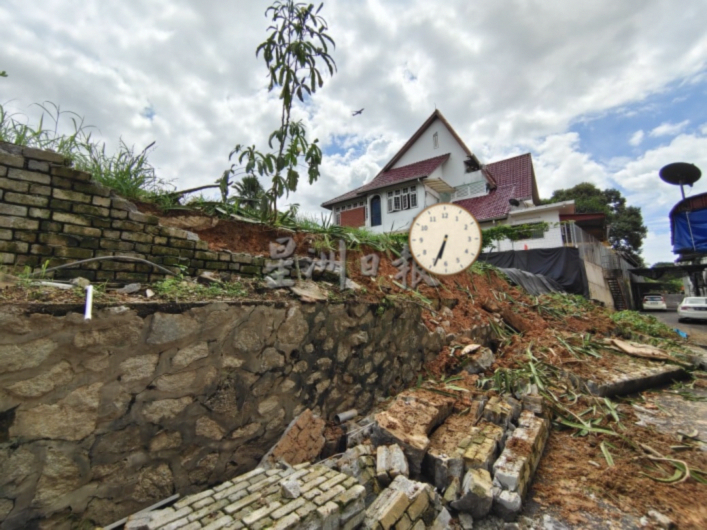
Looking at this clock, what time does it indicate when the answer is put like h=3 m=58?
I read h=6 m=34
